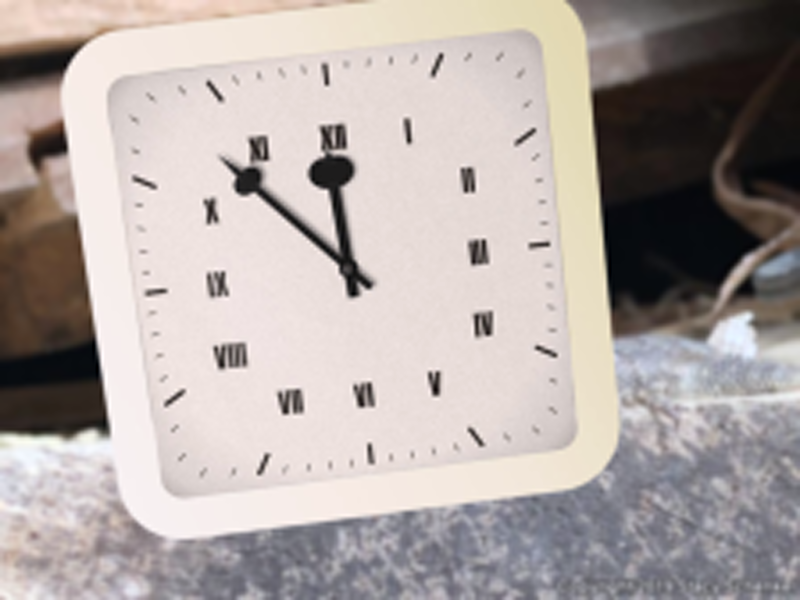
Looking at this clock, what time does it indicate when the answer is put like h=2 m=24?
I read h=11 m=53
